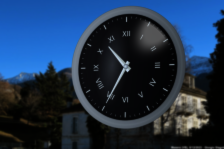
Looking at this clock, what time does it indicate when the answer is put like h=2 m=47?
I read h=10 m=35
